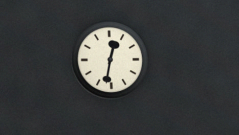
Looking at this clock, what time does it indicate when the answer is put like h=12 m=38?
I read h=12 m=32
